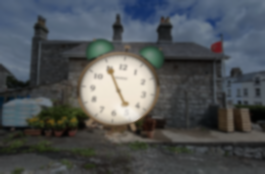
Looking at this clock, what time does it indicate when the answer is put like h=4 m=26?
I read h=4 m=55
